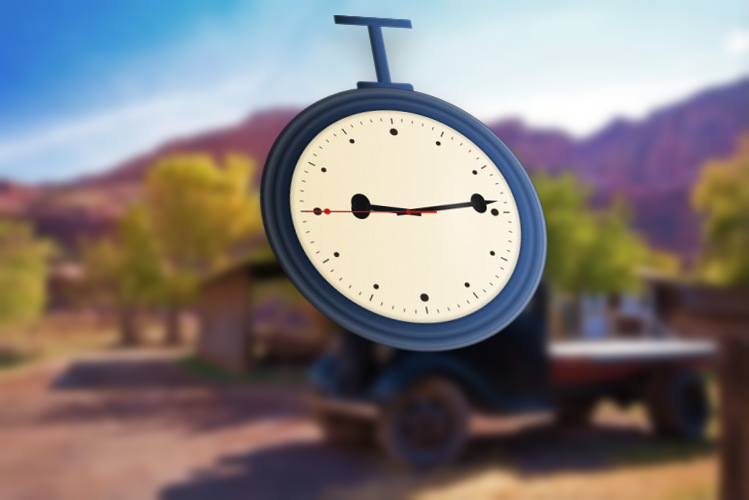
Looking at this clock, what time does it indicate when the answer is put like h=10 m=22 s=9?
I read h=9 m=13 s=45
